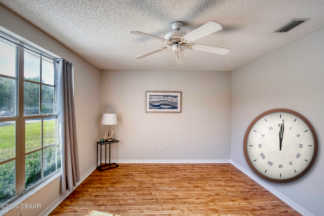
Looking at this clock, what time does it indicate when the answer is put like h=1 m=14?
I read h=12 m=1
